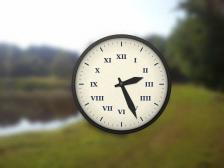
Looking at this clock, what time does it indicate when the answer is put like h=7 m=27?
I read h=2 m=26
